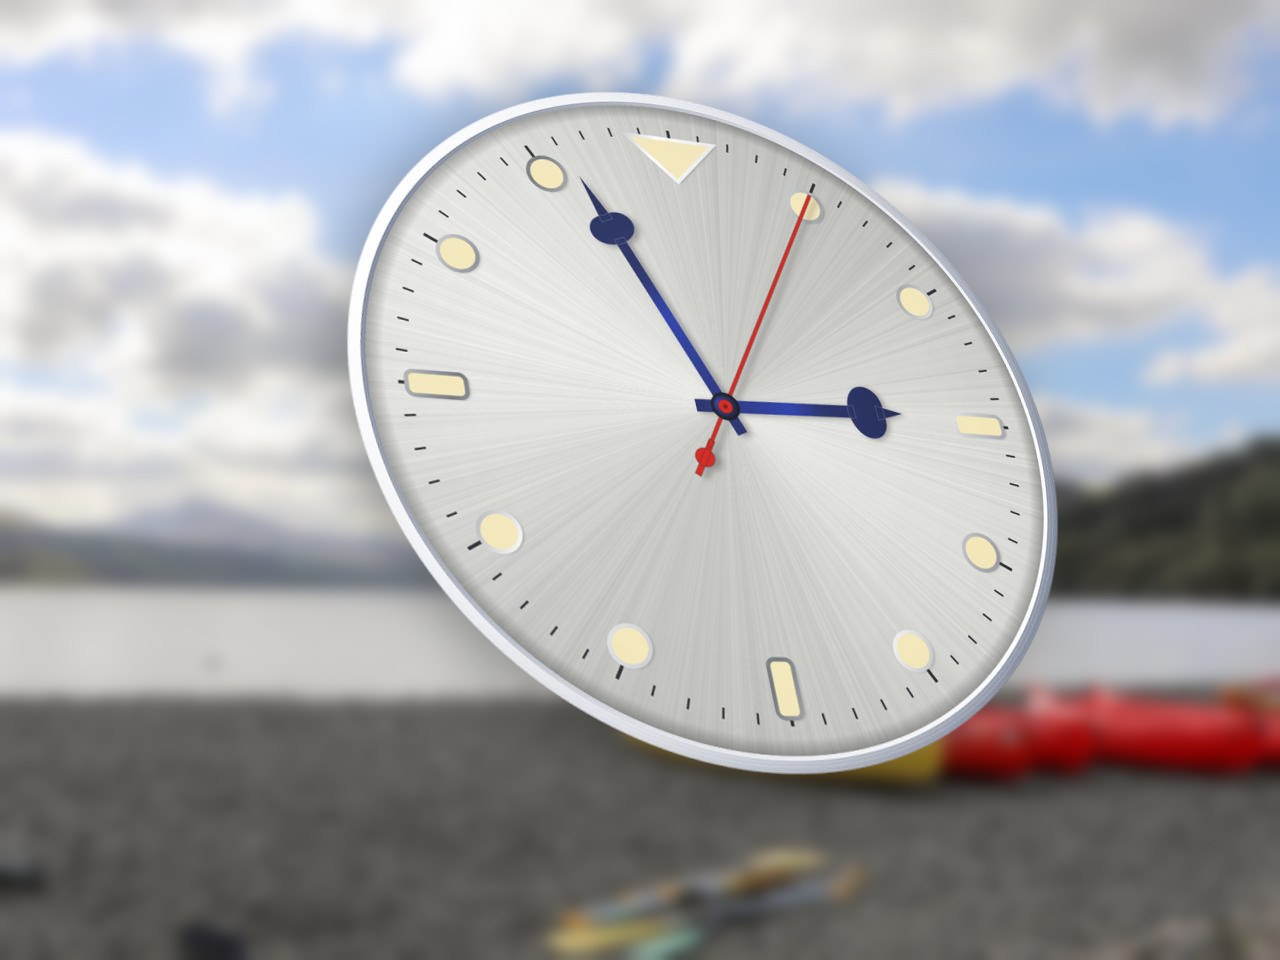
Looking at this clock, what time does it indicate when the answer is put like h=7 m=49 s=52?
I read h=2 m=56 s=5
